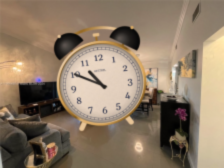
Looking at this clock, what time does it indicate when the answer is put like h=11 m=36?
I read h=10 m=50
